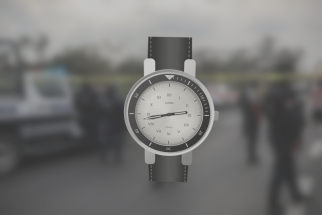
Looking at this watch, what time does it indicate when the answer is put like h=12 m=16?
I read h=2 m=43
